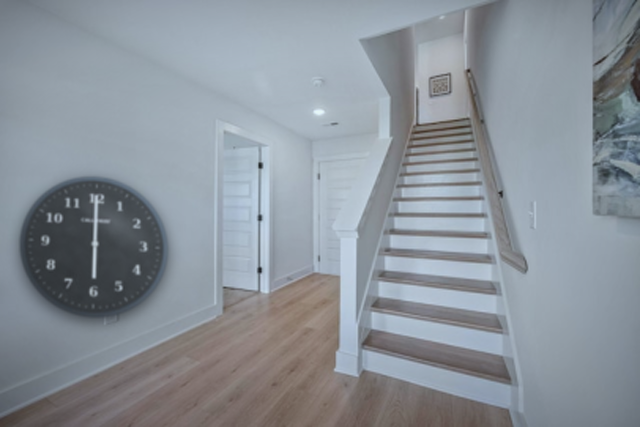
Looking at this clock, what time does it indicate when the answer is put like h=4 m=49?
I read h=6 m=0
